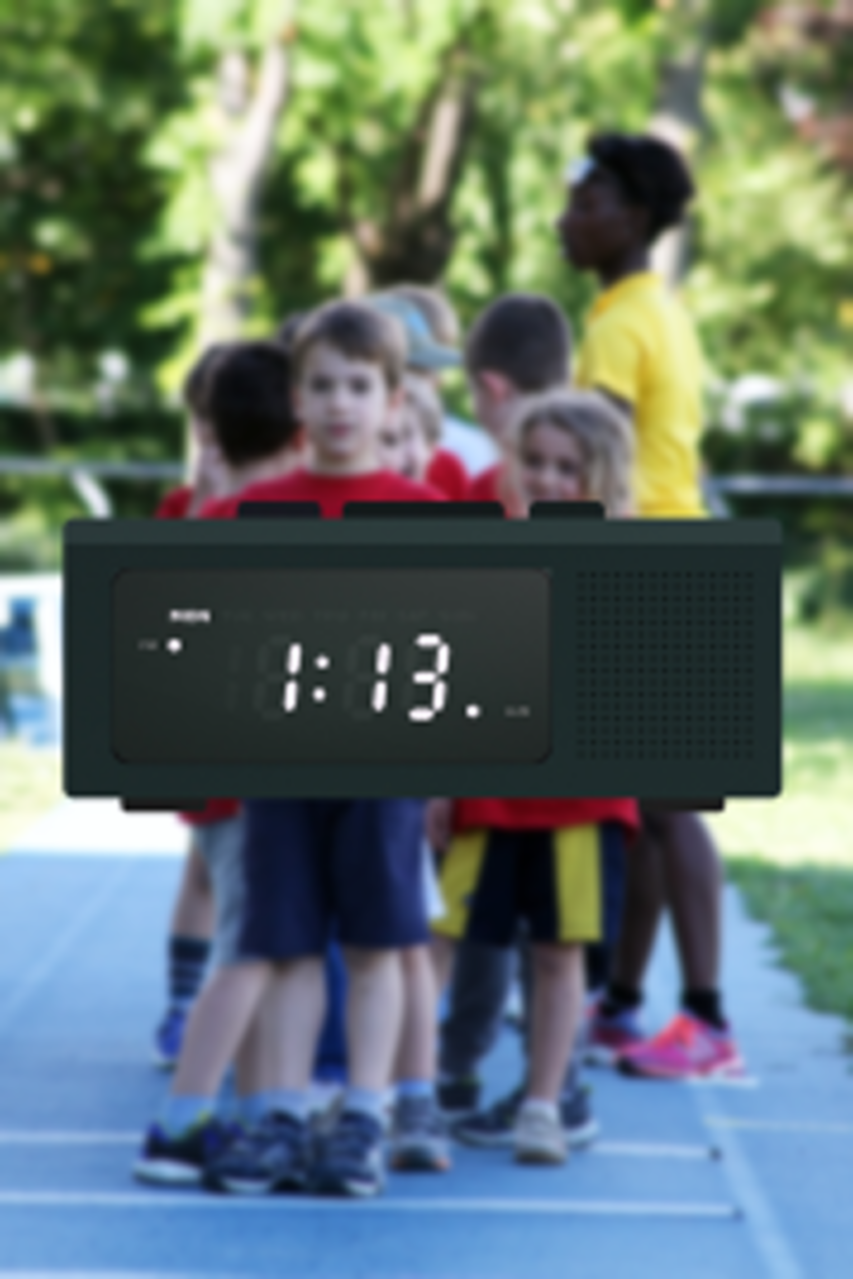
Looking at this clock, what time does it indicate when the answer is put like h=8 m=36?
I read h=1 m=13
